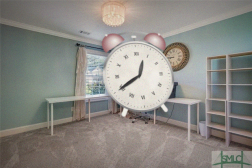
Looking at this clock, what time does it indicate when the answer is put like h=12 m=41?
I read h=12 m=40
